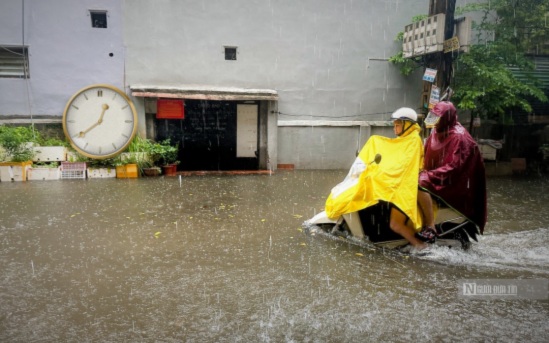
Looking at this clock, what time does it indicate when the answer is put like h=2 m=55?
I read h=12 m=39
